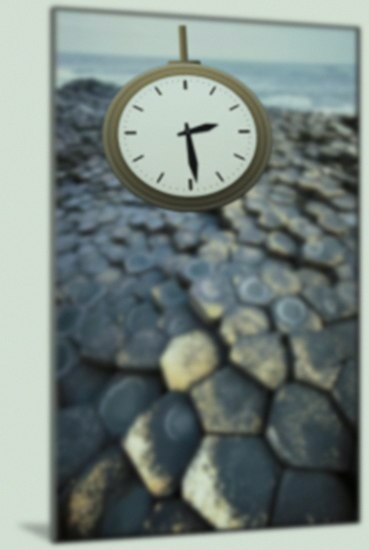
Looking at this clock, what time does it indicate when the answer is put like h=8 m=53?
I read h=2 m=29
